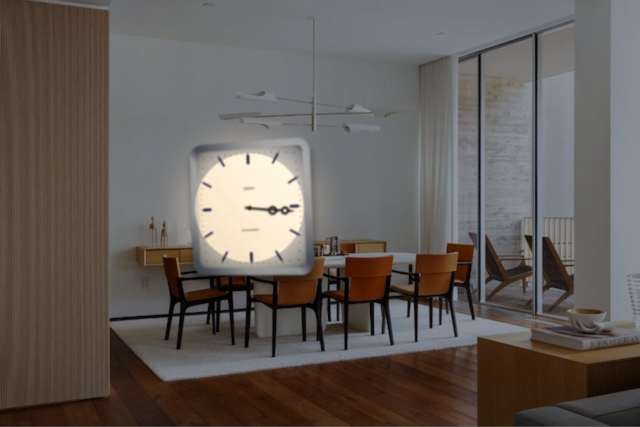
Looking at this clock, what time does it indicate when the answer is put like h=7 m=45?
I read h=3 m=16
